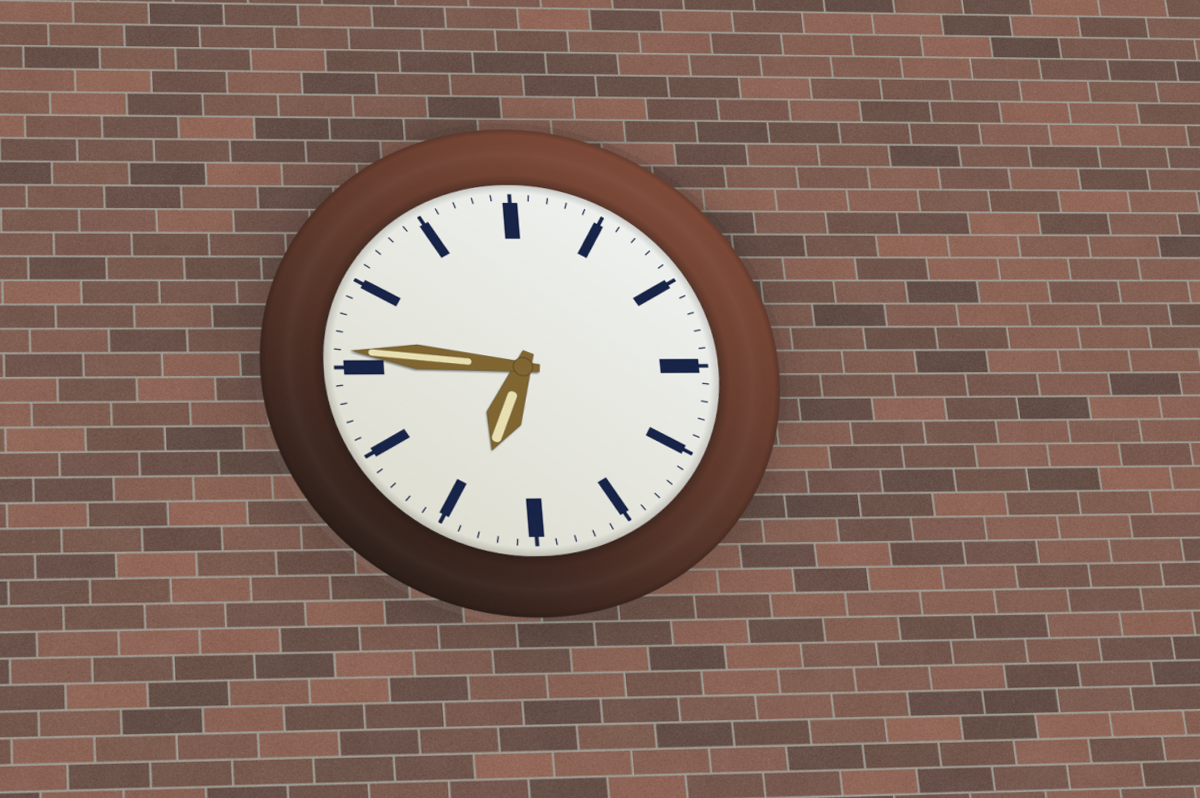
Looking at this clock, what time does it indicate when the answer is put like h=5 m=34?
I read h=6 m=46
